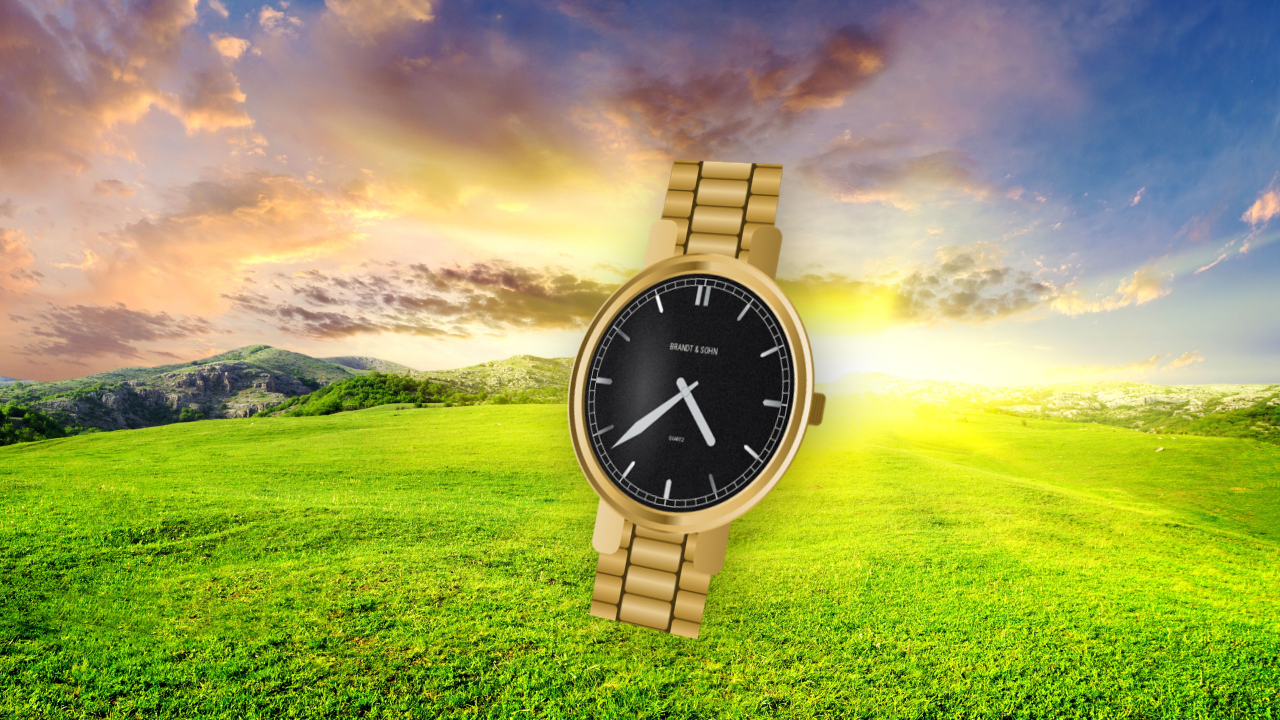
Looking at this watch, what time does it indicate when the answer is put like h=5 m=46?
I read h=4 m=38
